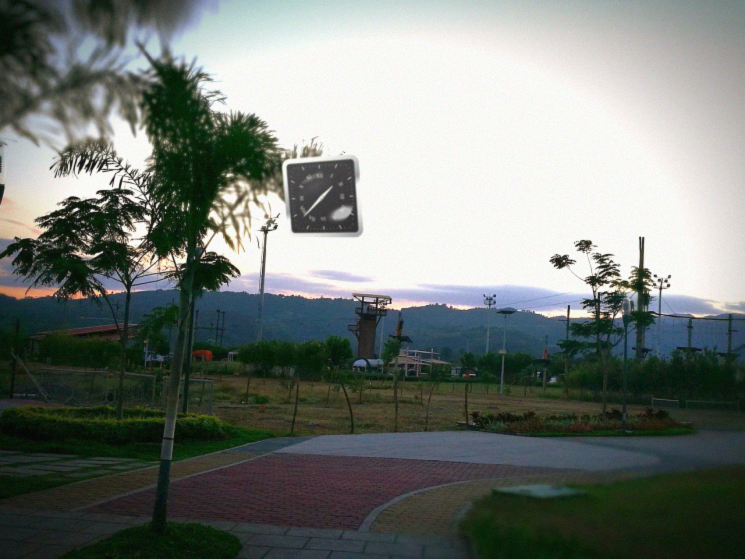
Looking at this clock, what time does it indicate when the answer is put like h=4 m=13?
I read h=1 m=38
